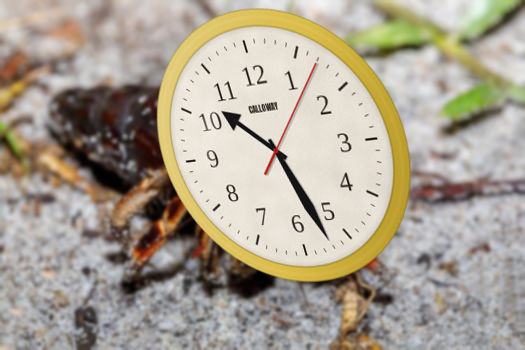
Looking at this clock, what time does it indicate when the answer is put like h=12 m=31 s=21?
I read h=10 m=27 s=7
